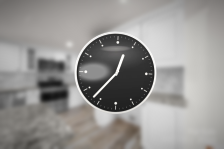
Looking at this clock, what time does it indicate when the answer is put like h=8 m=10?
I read h=12 m=37
